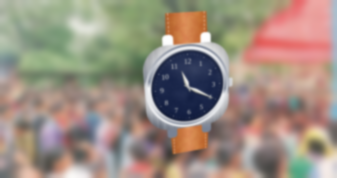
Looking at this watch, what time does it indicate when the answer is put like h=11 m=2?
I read h=11 m=20
